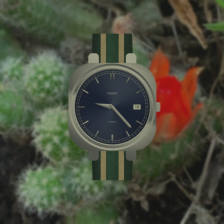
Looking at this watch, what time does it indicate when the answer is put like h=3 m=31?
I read h=9 m=23
